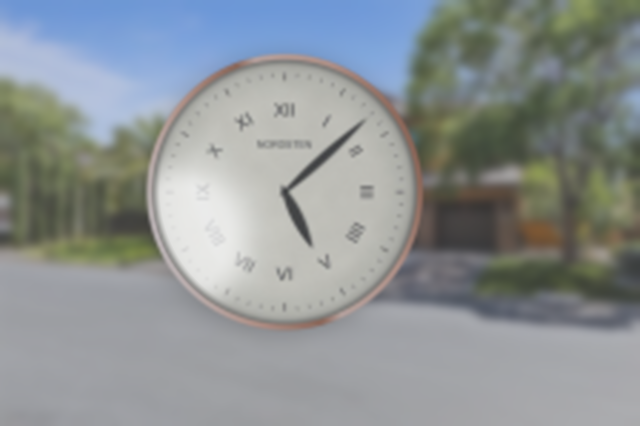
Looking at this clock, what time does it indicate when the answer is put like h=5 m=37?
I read h=5 m=8
